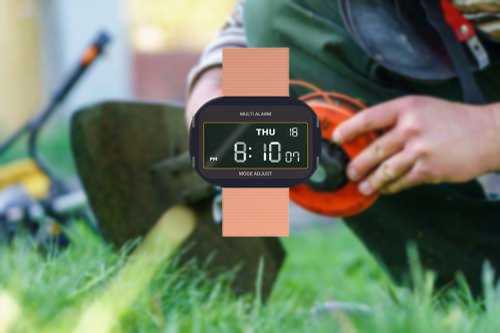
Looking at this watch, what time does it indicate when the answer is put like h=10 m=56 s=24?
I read h=8 m=10 s=7
